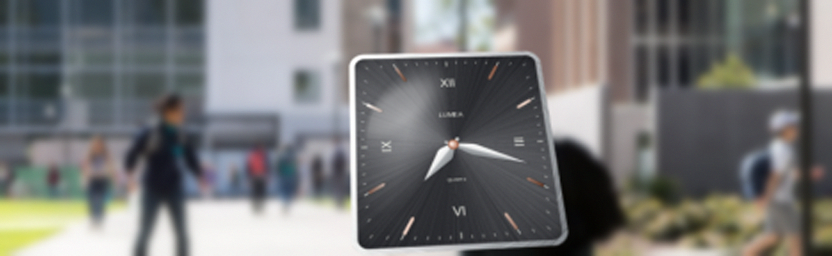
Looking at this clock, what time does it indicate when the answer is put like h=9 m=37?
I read h=7 m=18
